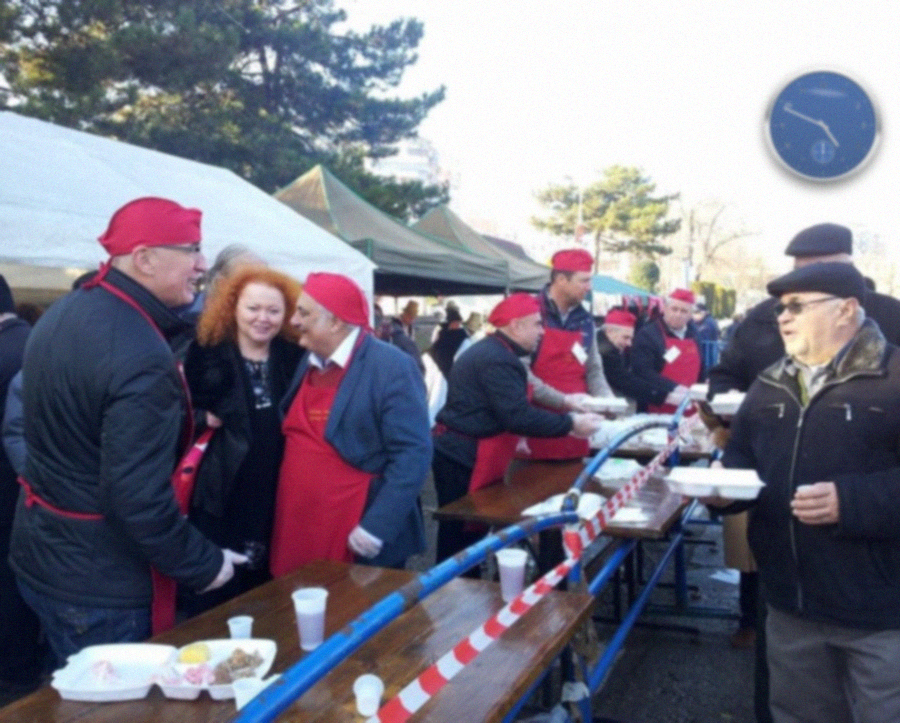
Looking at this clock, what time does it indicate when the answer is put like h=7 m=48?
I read h=4 m=49
